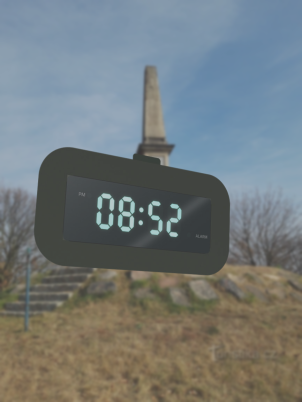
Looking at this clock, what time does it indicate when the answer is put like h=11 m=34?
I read h=8 m=52
